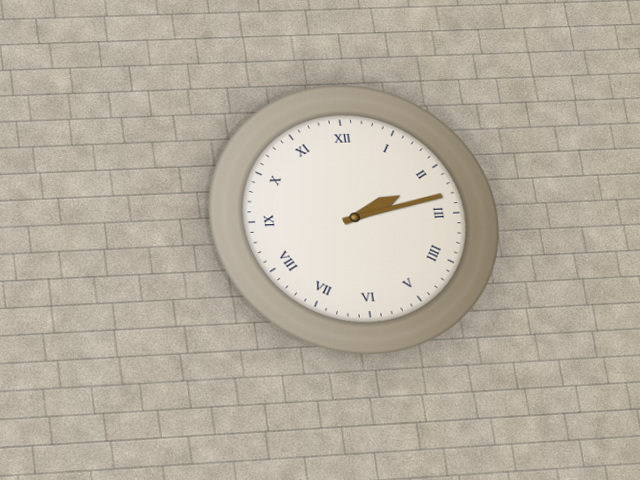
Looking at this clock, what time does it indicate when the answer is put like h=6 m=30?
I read h=2 m=13
